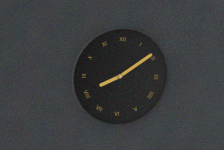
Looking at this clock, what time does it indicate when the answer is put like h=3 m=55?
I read h=8 m=9
